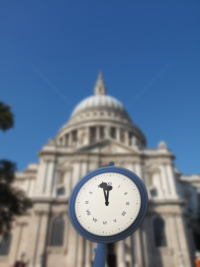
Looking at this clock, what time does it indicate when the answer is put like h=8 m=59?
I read h=11 m=57
